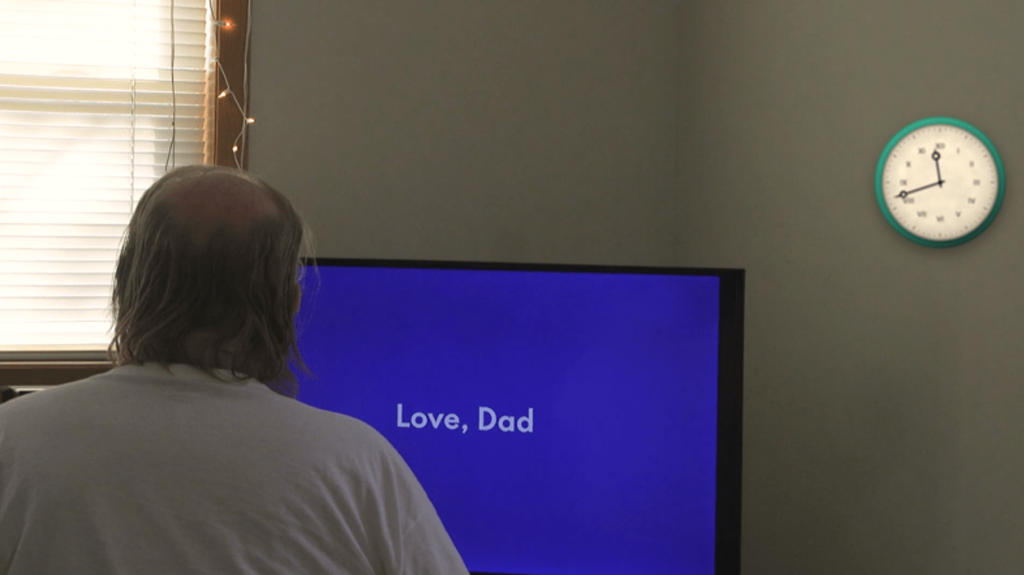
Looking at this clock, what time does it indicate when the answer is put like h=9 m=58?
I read h=11 m=42
